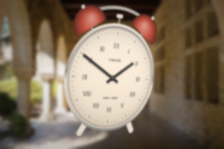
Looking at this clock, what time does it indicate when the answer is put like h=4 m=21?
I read h=1 m=50
